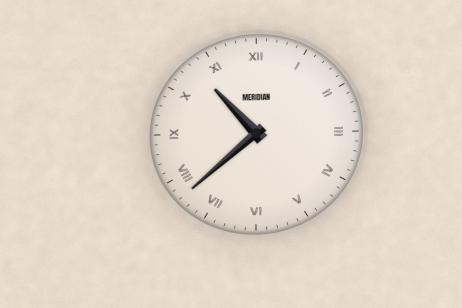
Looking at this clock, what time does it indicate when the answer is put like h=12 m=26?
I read h=10 m=38
